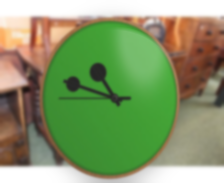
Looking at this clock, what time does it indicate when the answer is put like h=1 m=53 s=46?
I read h=10 m=47 s=45
